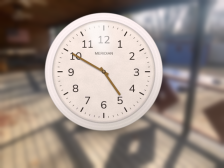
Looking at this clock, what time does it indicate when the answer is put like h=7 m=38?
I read h=4 m=50
